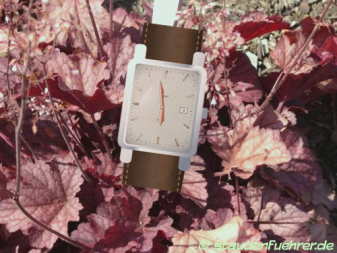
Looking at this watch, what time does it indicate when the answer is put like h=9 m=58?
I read h=5 m=58
